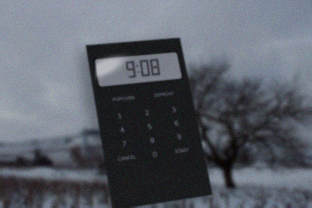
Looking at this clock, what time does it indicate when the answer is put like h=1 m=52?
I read h=9 m=8
